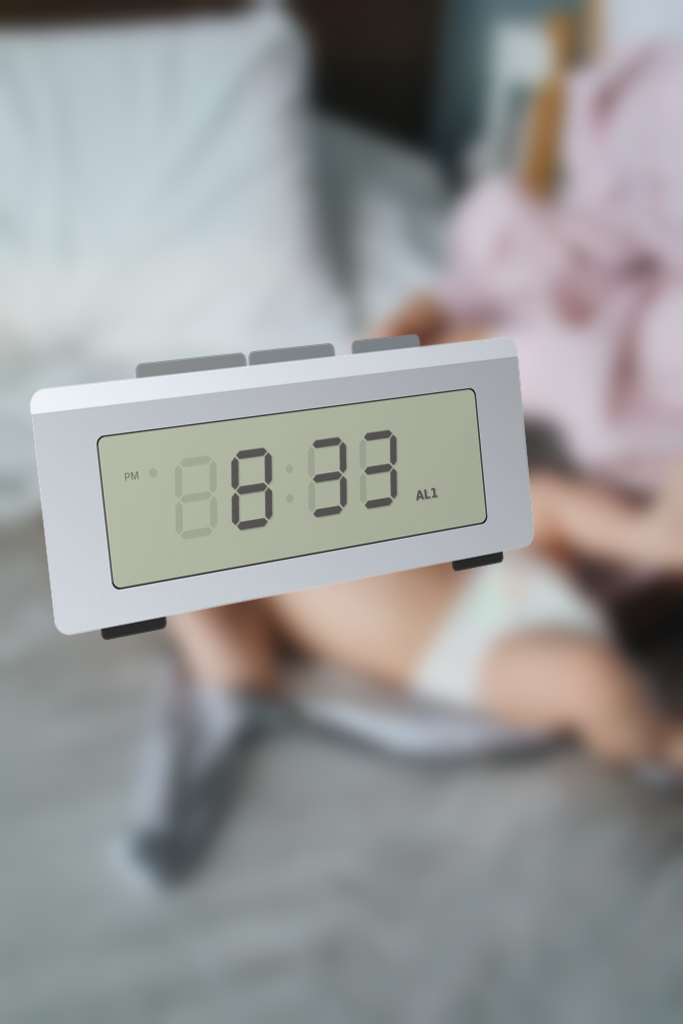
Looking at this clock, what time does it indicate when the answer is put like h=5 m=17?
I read h=8 m=33
